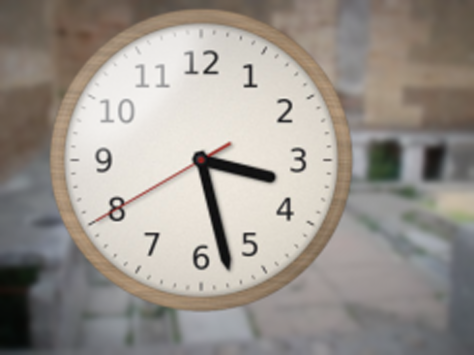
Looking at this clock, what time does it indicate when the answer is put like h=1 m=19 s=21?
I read h=3 m=27 s=40
